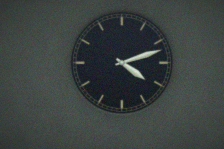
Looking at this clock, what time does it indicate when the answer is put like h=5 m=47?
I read h=4 m=12
